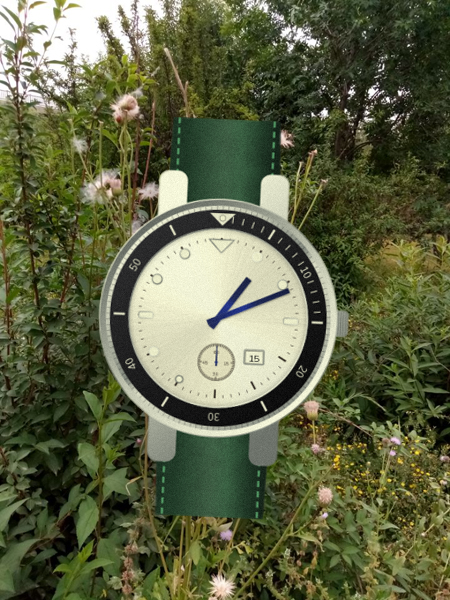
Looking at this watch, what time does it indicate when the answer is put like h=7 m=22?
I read h=1 m=11
